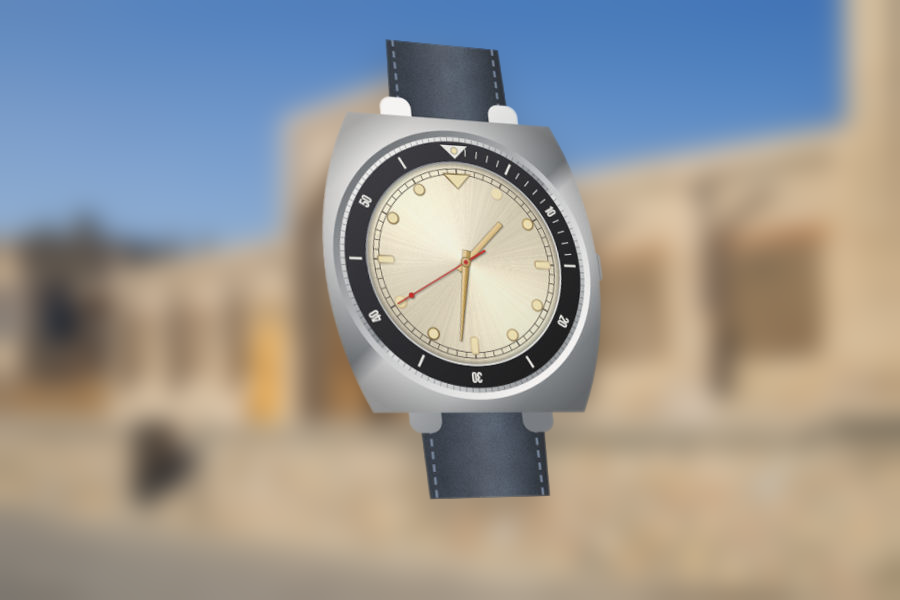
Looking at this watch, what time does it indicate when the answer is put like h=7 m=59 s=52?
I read h=1 m=31 s=40
